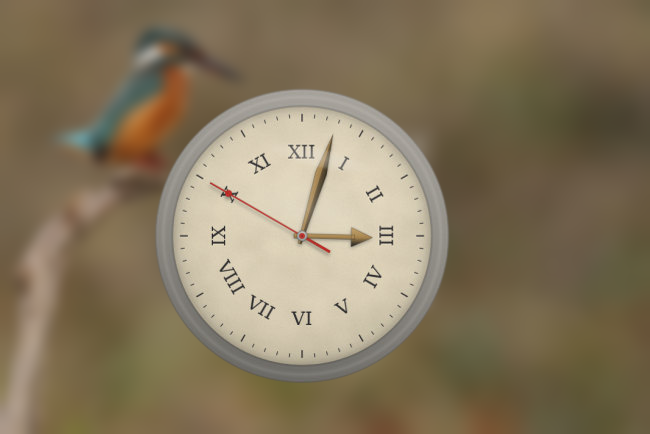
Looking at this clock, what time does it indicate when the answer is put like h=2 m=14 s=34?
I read h=3 m=2 s=50
